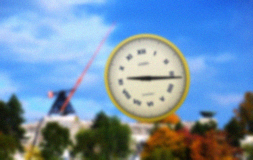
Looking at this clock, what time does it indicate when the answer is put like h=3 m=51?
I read h=9 m=16
